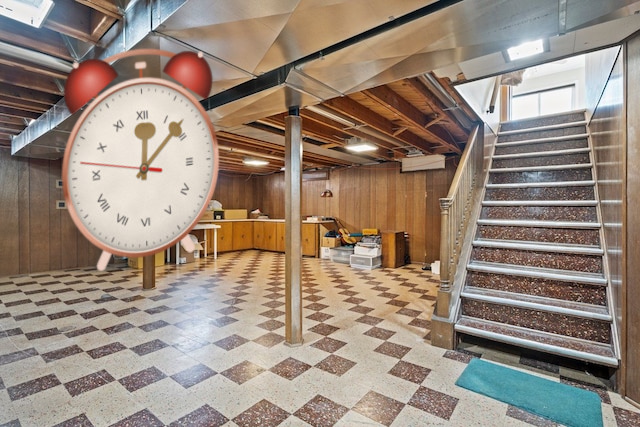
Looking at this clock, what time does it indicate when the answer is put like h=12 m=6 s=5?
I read h=12 m=7 s=47
